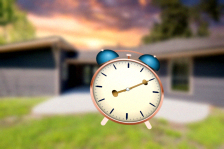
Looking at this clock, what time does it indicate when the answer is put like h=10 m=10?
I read h=8 m=10
